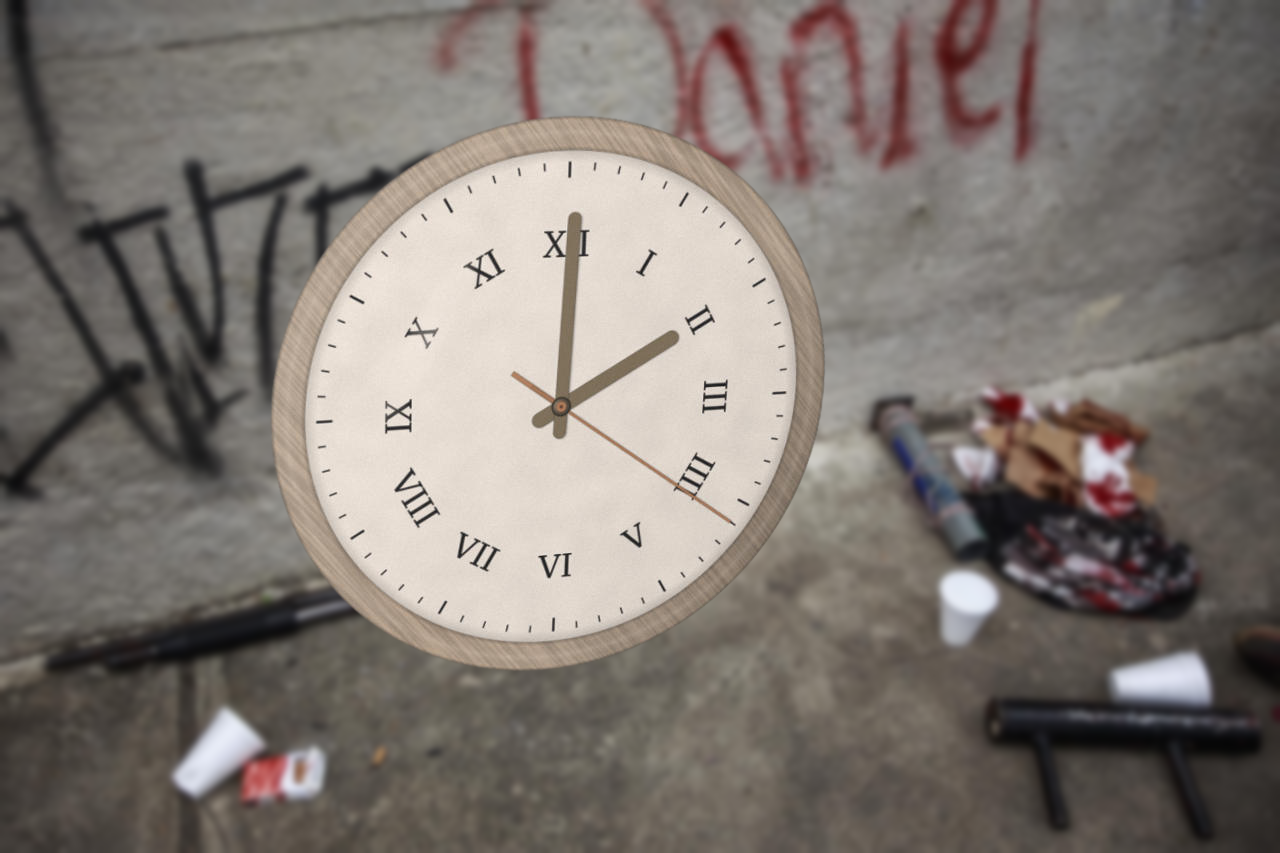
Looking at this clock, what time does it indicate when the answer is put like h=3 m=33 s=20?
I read h=2 m=0 s=21
